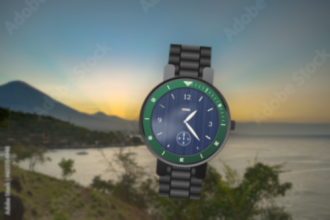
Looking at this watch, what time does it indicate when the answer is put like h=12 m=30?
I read h=1 m=23
